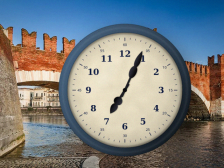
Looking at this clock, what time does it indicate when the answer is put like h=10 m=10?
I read h=7 m=4
